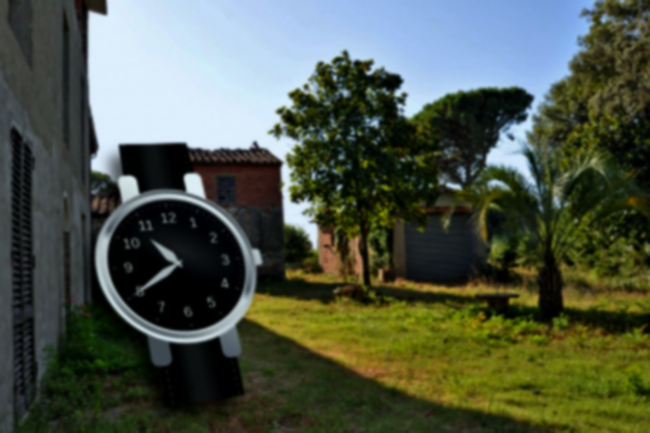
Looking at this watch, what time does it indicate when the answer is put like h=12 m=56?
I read h=10 m=40
